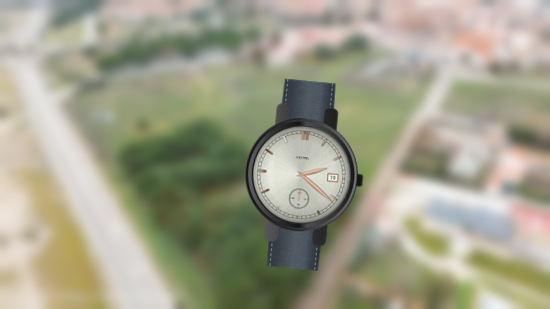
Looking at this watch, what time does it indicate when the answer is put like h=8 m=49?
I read h=2 m=21
